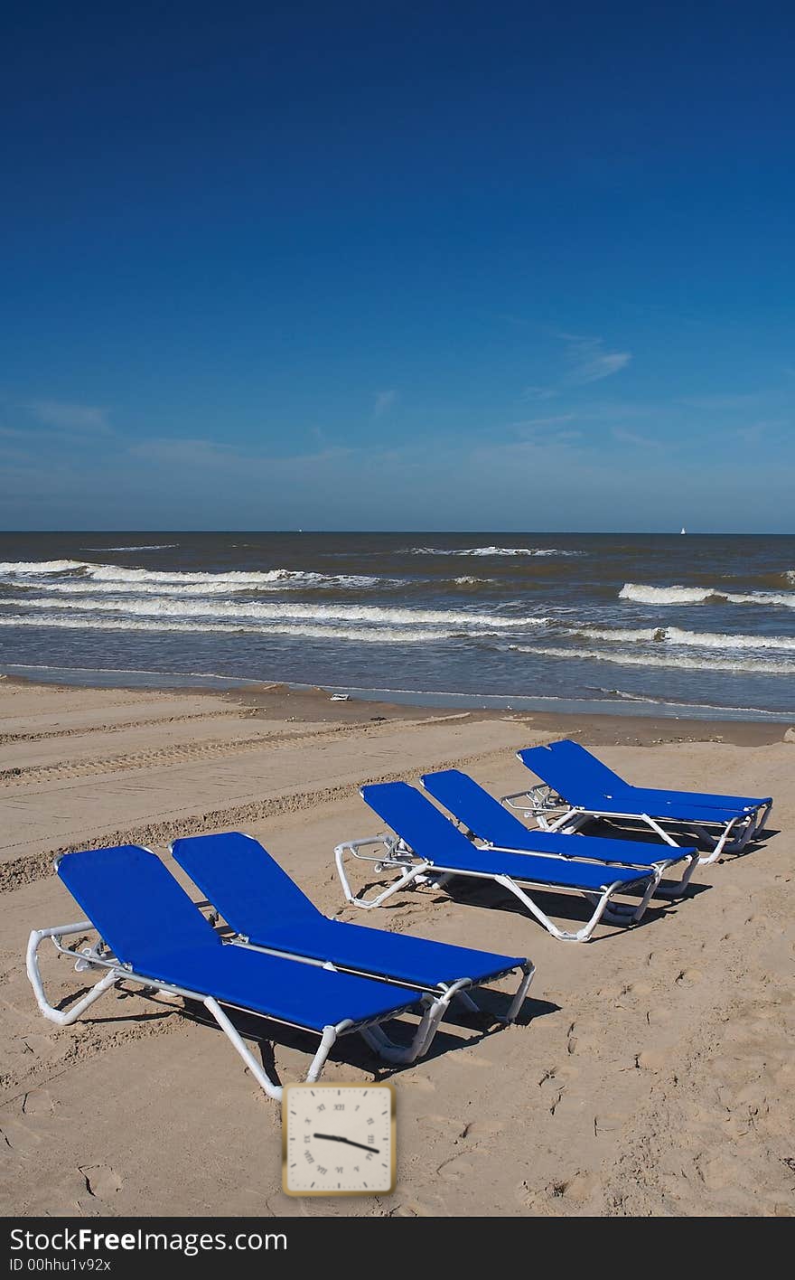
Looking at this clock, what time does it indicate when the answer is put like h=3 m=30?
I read h=9 m=18
